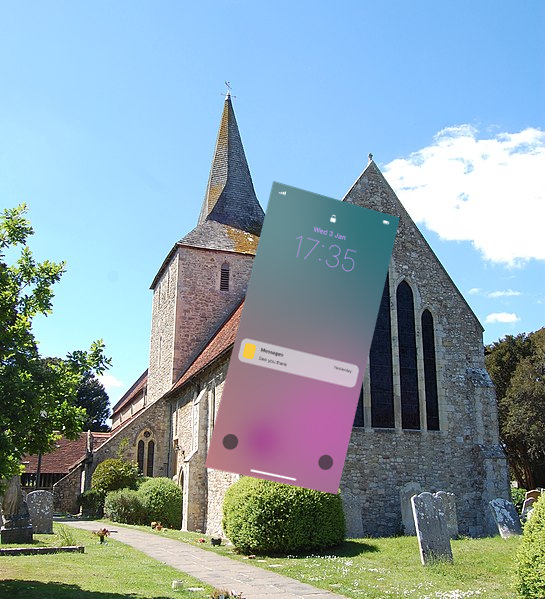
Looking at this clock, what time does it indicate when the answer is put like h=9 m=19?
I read h=17 m=35
